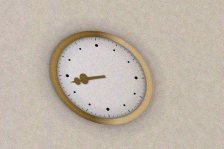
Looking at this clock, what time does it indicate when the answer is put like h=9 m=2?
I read h=8 m=43
